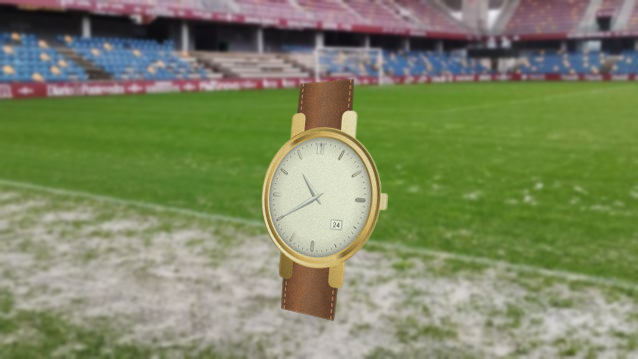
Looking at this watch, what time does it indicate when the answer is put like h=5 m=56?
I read h=10 m=40
